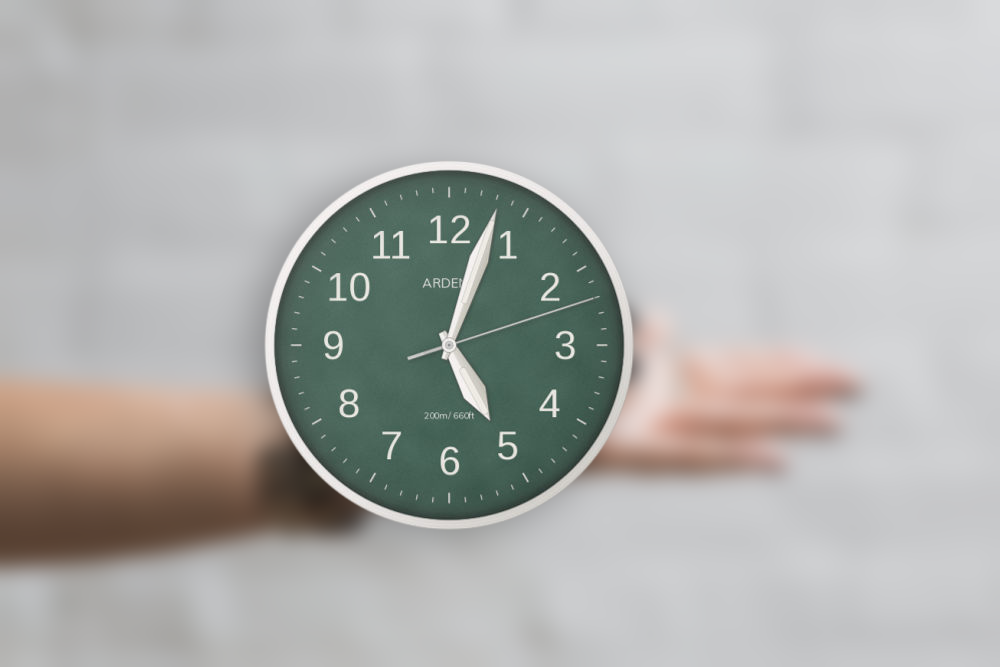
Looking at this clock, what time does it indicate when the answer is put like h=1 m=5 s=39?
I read h=5 m=3 s=12
